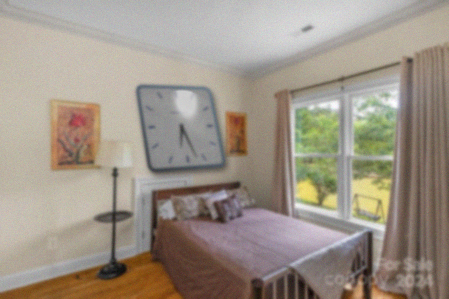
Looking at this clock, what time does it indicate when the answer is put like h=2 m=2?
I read h=6 m=27
